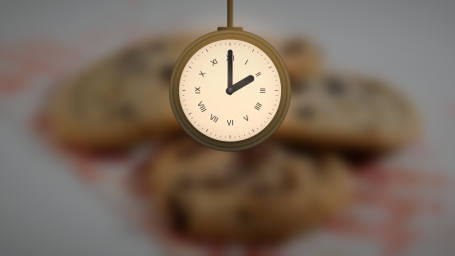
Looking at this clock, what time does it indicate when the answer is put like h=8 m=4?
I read h=2 m=0
